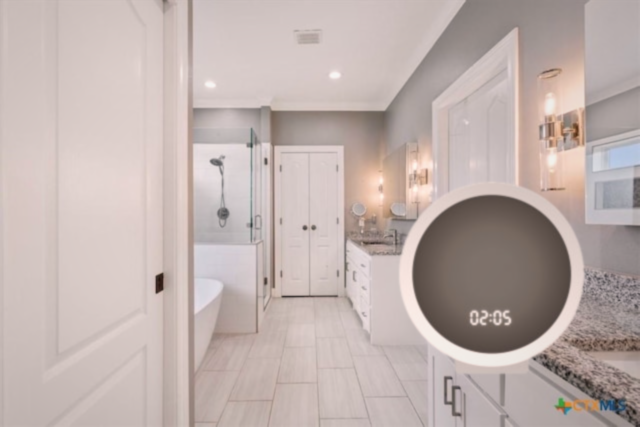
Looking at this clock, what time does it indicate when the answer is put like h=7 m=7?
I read h=2 m=5
